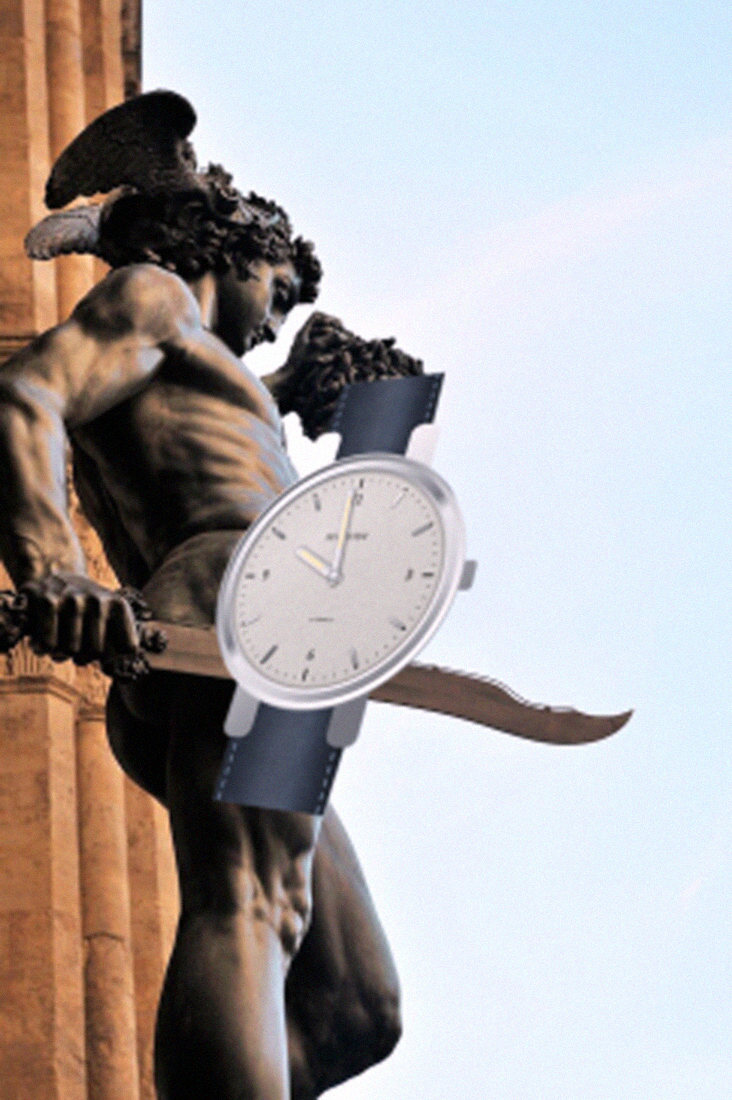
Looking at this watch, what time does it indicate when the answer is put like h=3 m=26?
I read h=9 m=59
